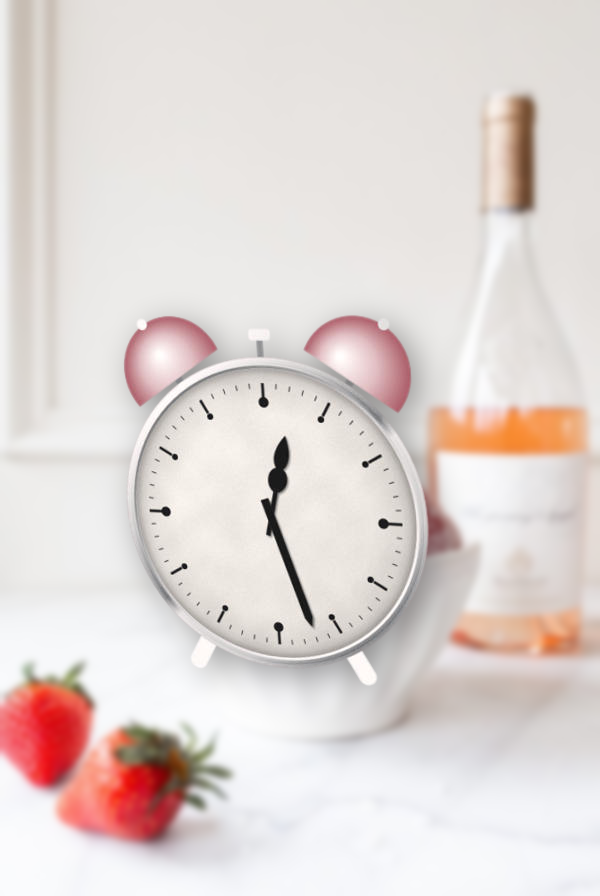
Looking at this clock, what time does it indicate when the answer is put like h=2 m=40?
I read h=12 m=27
